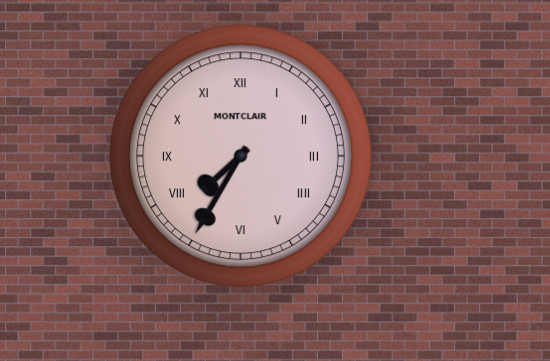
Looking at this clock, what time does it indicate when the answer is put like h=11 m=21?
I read h=7 m=35
